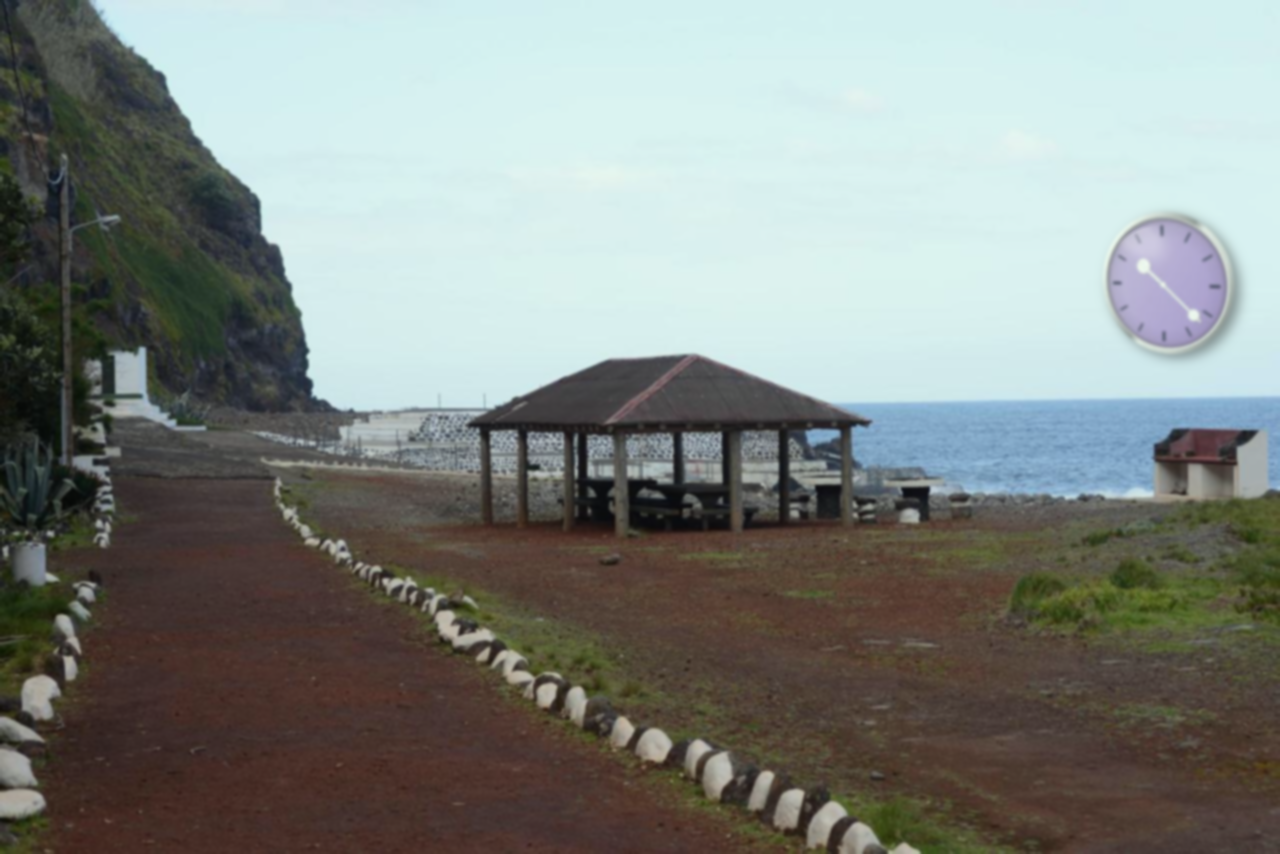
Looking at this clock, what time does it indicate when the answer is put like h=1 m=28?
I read h=10 m=22
